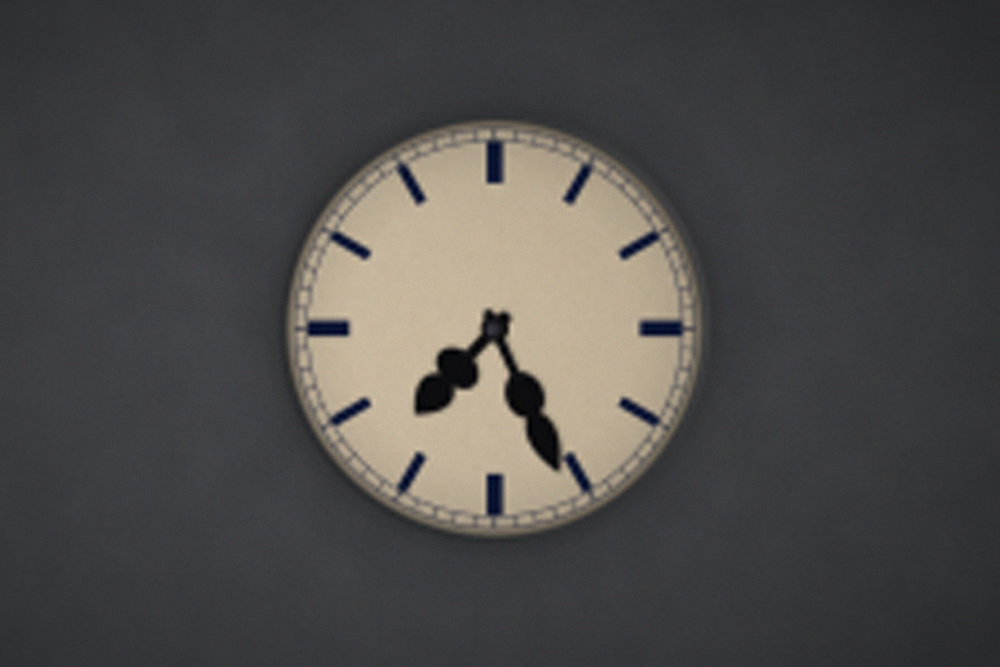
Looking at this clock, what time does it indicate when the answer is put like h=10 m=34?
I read h=7 m=26
